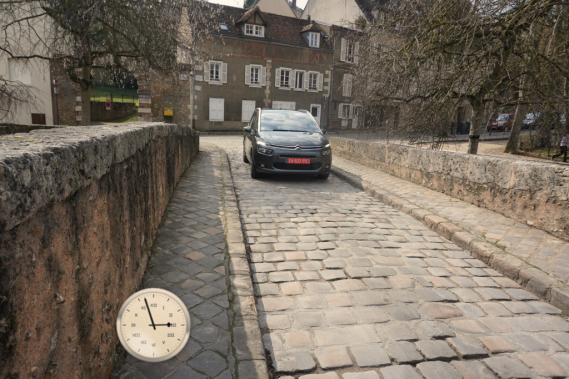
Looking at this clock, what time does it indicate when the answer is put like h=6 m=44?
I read h=2 m=57
